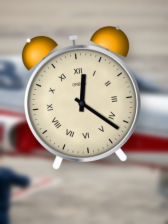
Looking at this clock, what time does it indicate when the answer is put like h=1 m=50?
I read h=12 m=22
